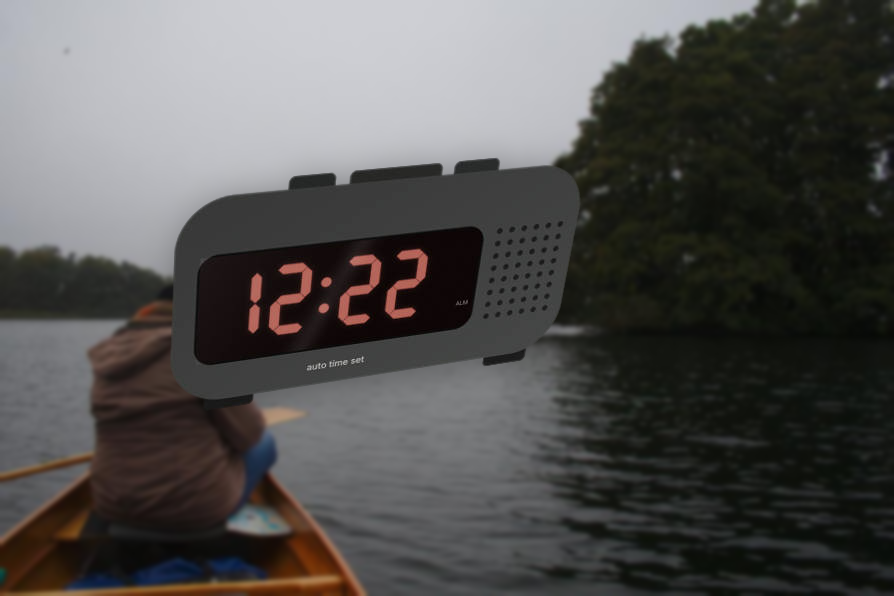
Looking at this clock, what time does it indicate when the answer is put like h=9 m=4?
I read h=12 m=22
